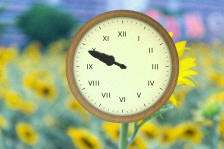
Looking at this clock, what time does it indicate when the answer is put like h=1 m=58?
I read h=9 m=49
